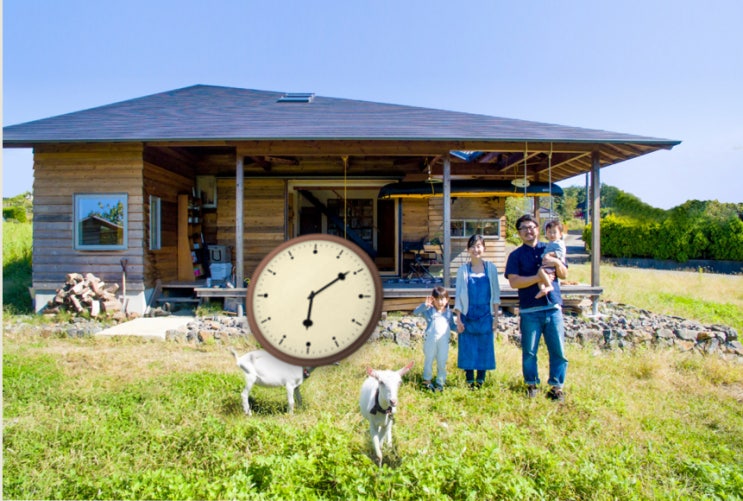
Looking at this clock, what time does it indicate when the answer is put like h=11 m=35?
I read h=6 m=9
